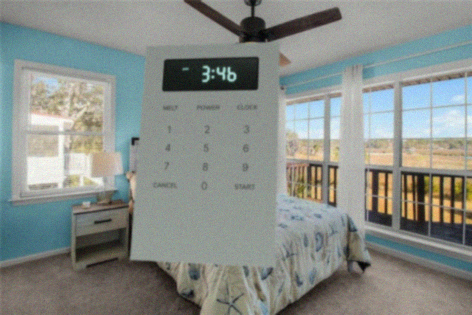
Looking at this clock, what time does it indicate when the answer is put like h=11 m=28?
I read h=3 m=46
